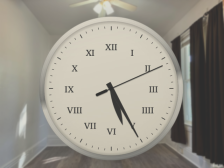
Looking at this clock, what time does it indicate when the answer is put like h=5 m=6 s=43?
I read h=5 m=25 s=11
